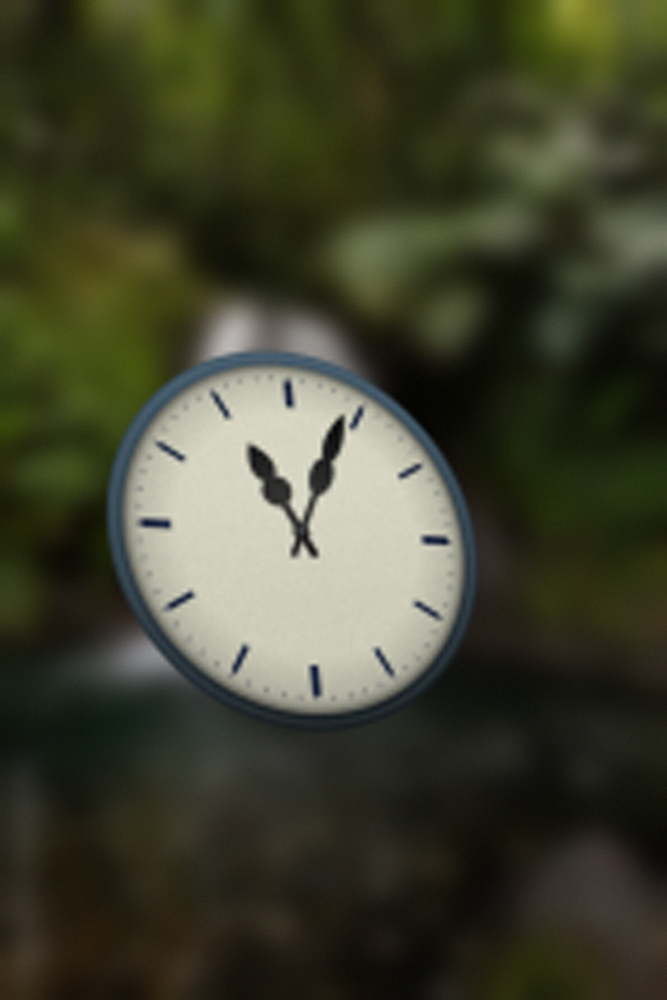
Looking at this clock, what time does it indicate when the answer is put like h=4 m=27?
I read h=11 m=4
